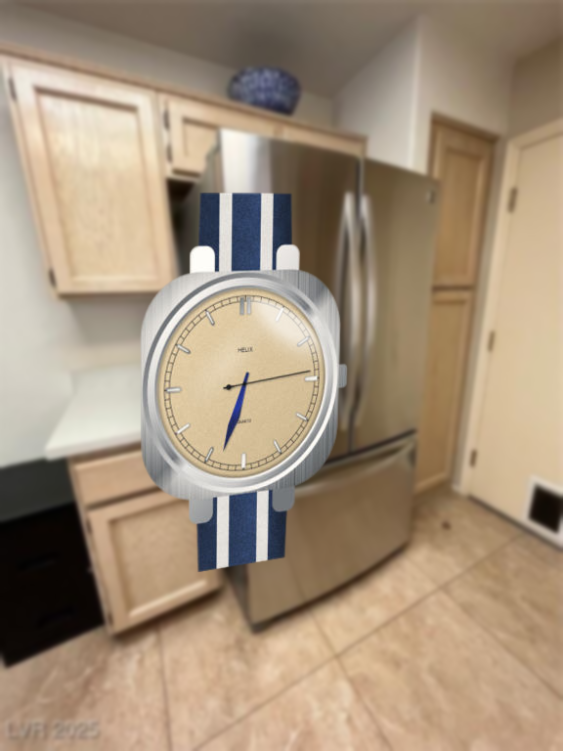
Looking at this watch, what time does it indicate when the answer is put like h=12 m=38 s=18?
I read h=6 m=33 s=14
